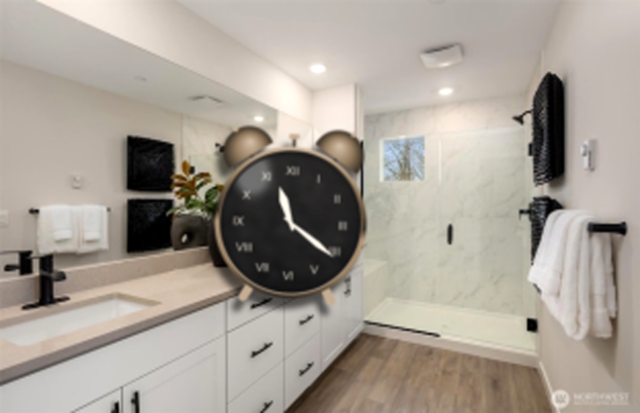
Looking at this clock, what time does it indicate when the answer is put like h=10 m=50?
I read h=11 m=21
